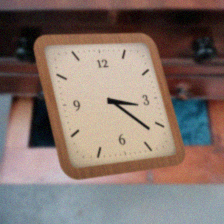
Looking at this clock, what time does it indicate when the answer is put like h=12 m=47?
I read h=3 m=22
